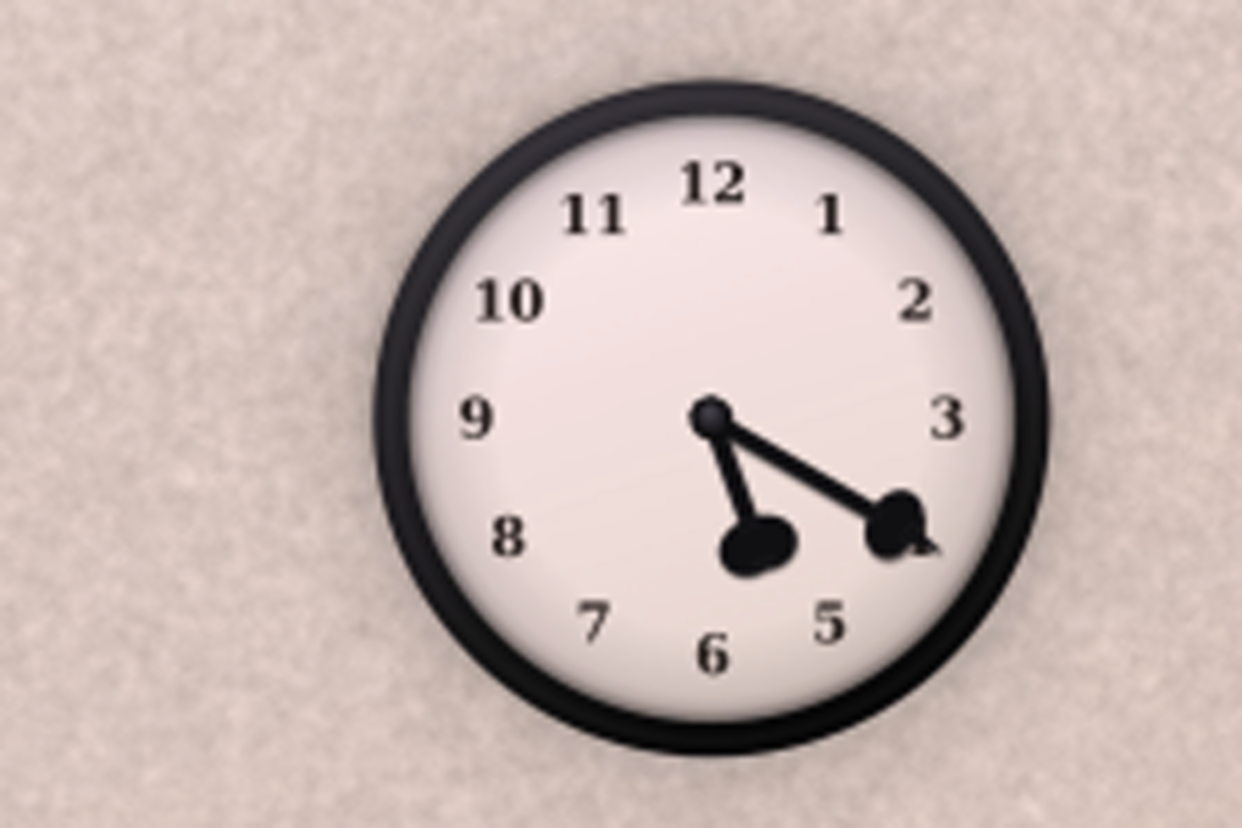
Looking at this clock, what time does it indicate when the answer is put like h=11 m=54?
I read h=5 m=20
